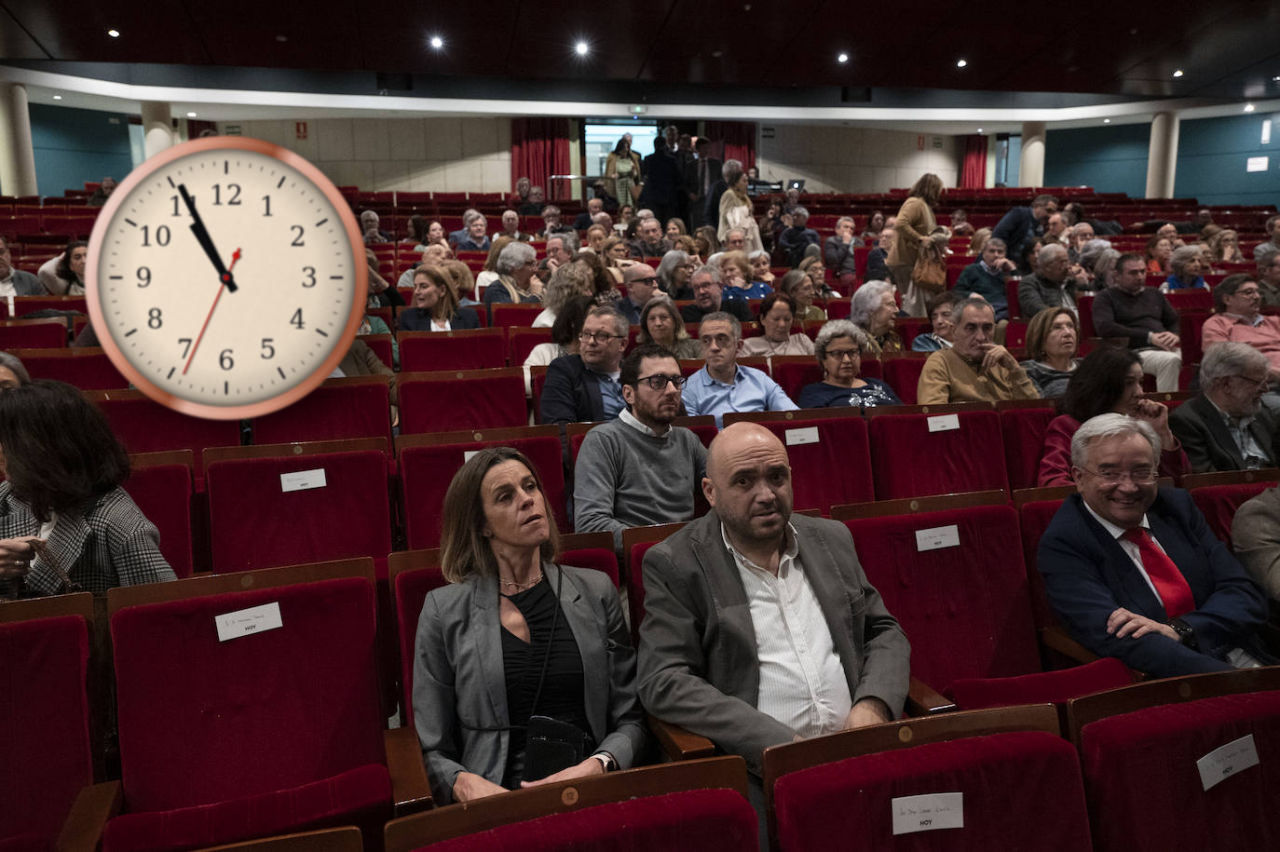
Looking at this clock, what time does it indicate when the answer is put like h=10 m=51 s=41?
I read h=10 m=55 s=34
